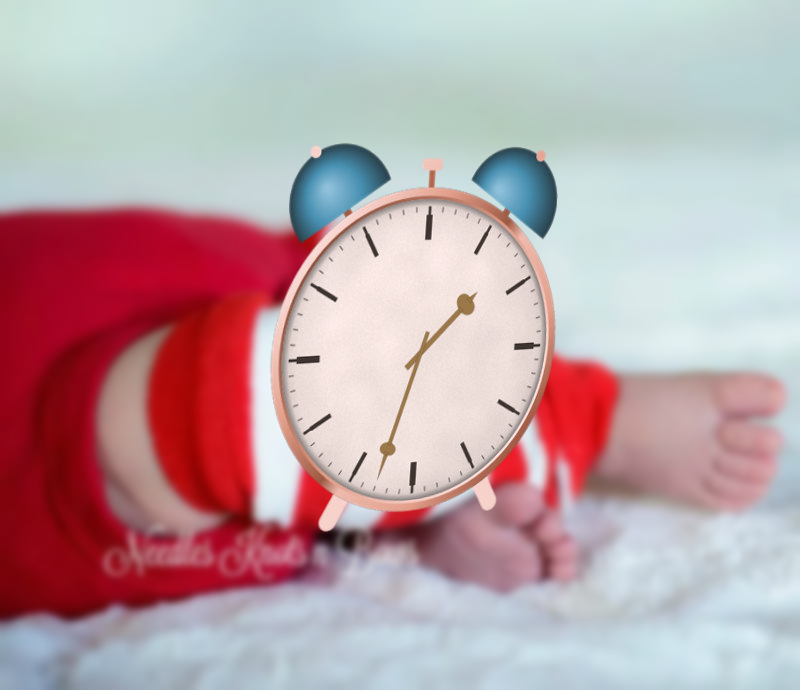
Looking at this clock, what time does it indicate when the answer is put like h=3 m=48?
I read h=1 m=33
